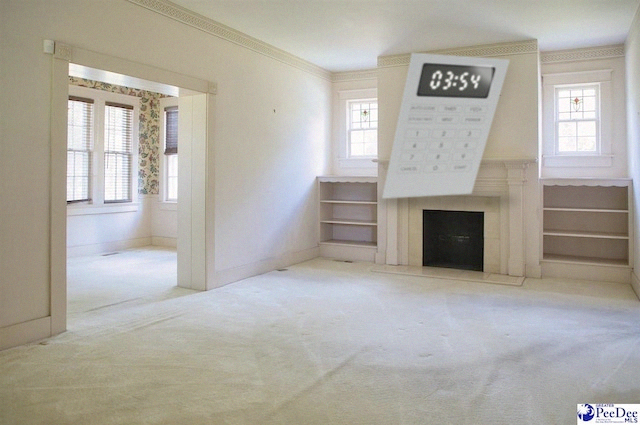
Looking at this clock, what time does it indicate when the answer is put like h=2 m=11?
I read h=3 m=54
